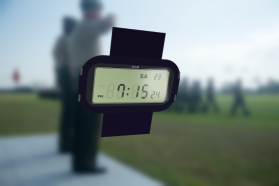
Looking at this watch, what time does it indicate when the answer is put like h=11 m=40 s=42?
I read h=7 m=15 s=24
